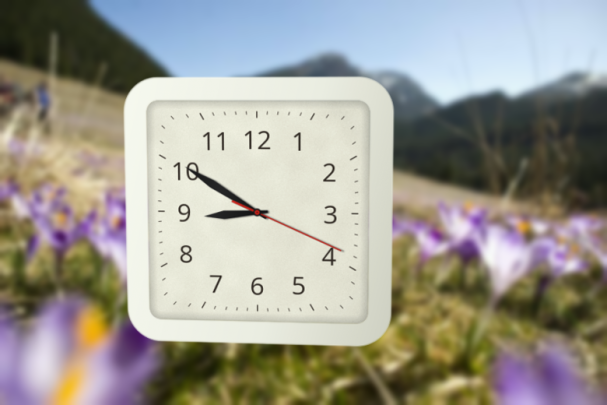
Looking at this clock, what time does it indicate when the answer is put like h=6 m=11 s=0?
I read h=8 m=50 s=19
